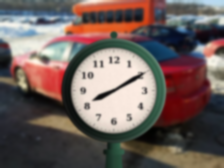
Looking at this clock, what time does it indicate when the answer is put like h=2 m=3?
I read h=8 m=10
